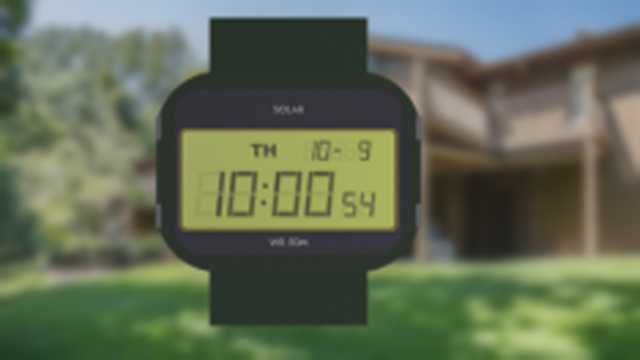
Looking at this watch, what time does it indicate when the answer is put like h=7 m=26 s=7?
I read h=10 m=0 s=54
